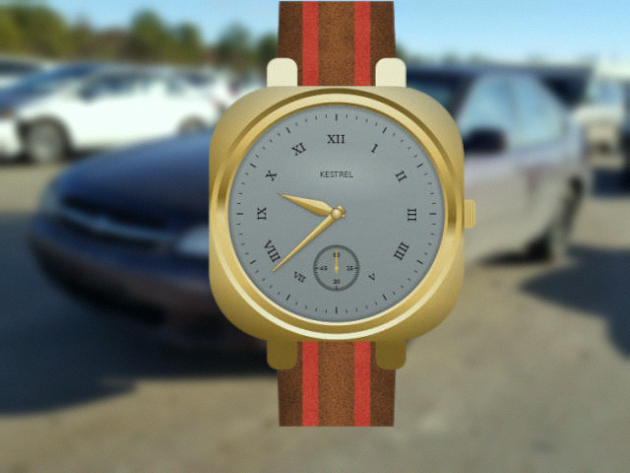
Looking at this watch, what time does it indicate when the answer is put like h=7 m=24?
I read h=9 m=38
